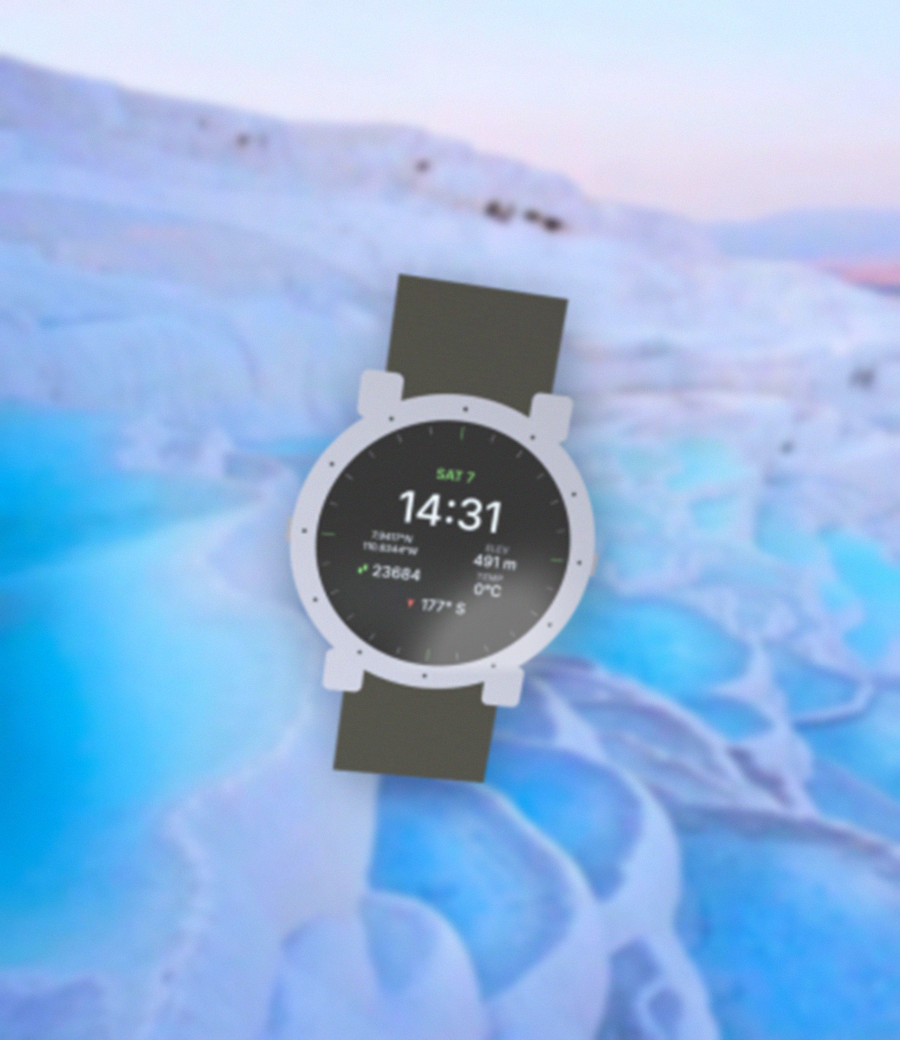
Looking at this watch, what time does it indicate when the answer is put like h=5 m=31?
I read h=14 m=31
